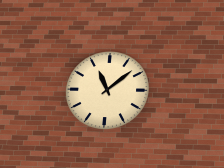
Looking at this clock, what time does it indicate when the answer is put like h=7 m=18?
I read h=11 m=8
